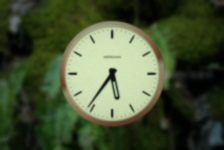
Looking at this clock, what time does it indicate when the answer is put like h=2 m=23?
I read h=5 m=36
